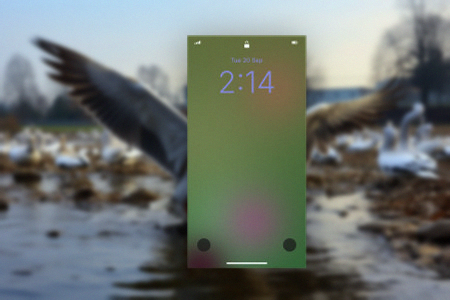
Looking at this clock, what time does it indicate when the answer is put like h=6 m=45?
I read h=2 m=14
